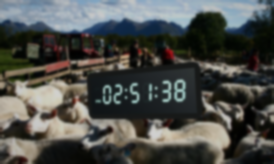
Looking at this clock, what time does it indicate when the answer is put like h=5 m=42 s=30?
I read h=2 m=51 s=38
